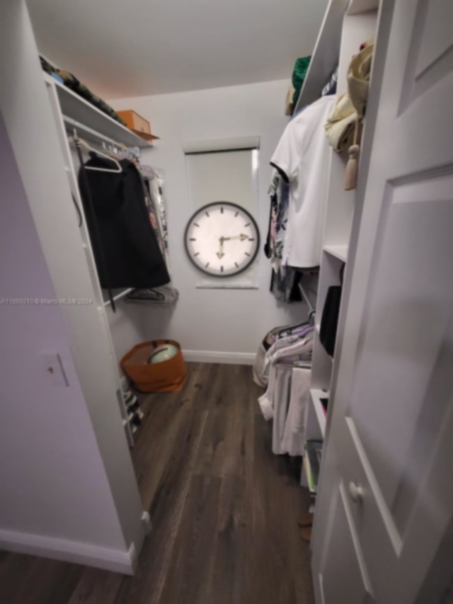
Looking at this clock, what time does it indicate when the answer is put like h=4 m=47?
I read h=6 m=14
